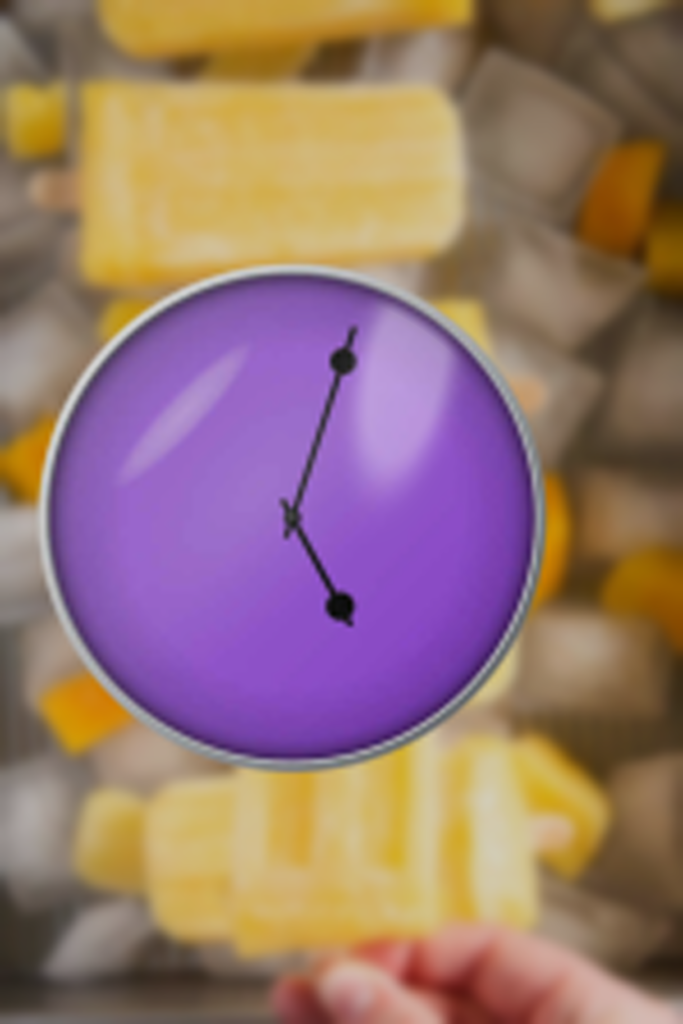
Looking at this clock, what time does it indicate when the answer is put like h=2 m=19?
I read h=5 m=3
